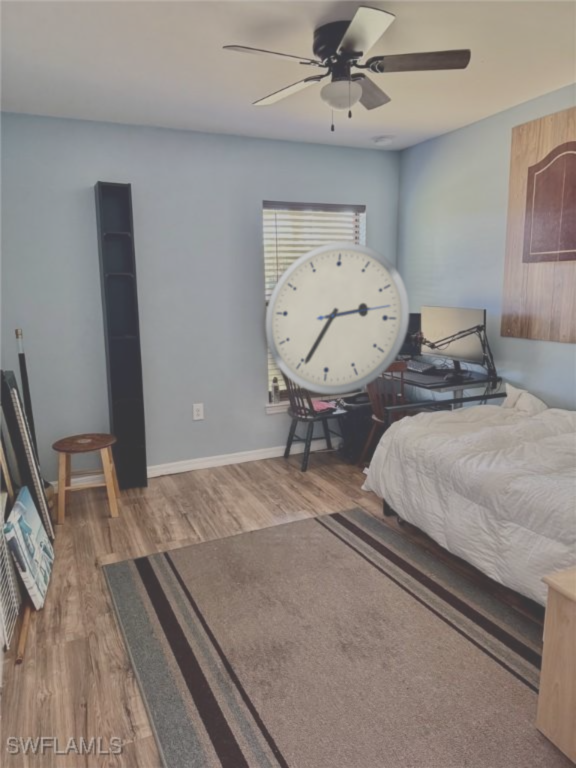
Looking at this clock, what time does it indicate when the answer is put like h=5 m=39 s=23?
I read h=2 m=34 s=13
